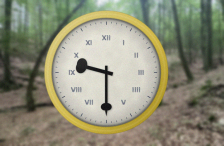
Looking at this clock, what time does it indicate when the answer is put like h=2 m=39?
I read h=9 m=30
